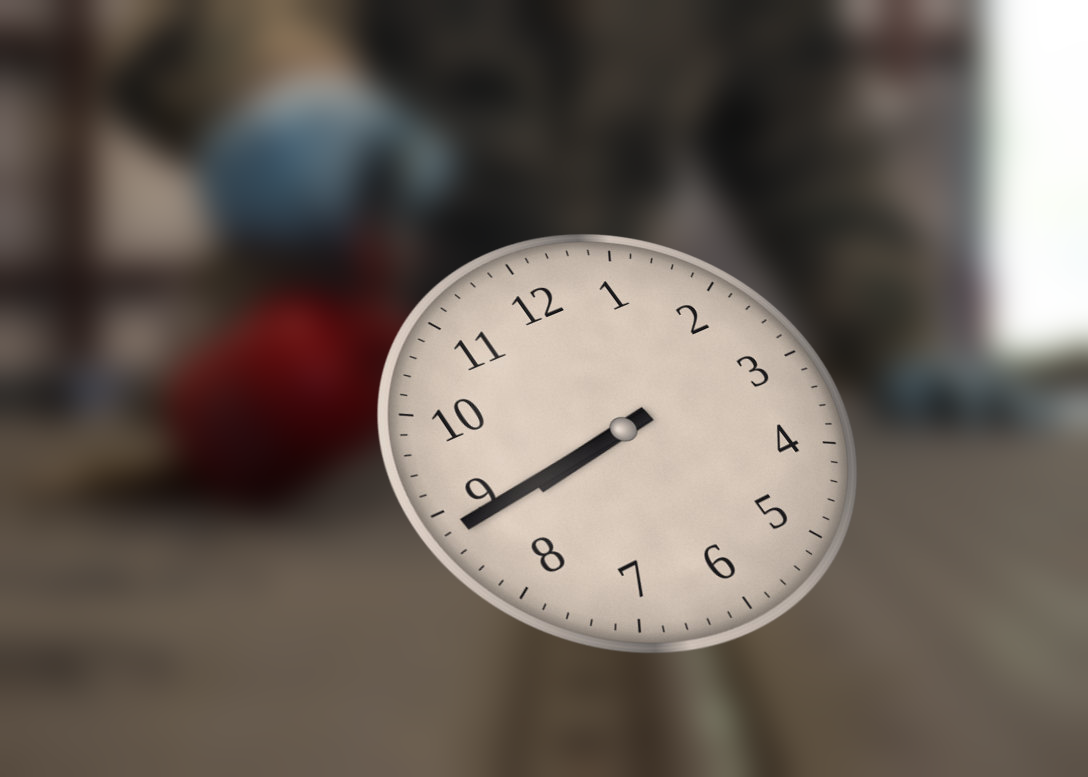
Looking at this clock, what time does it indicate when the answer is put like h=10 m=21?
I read h=8 m=44
